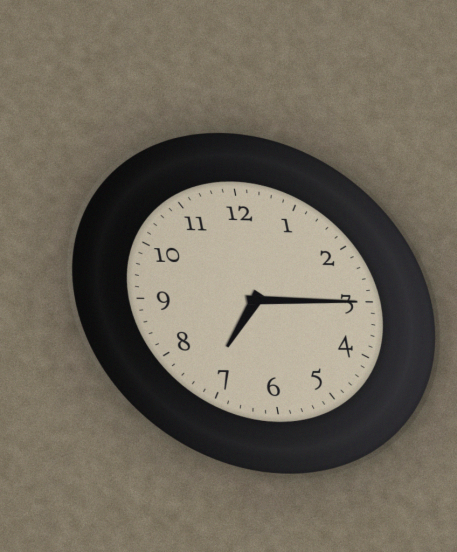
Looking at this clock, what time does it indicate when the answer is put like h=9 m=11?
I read h=7 m=15
